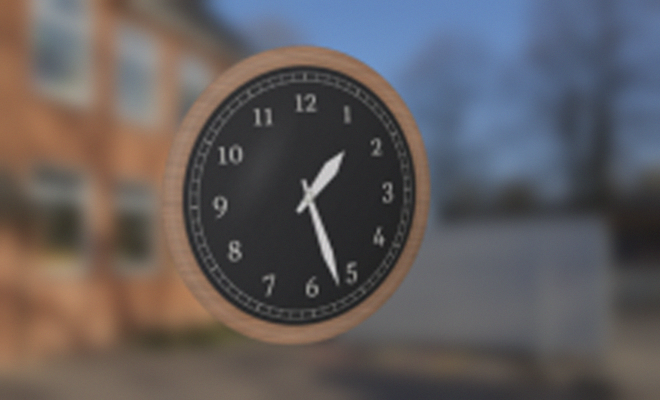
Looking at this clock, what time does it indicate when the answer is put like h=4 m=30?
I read h=1 m=27
